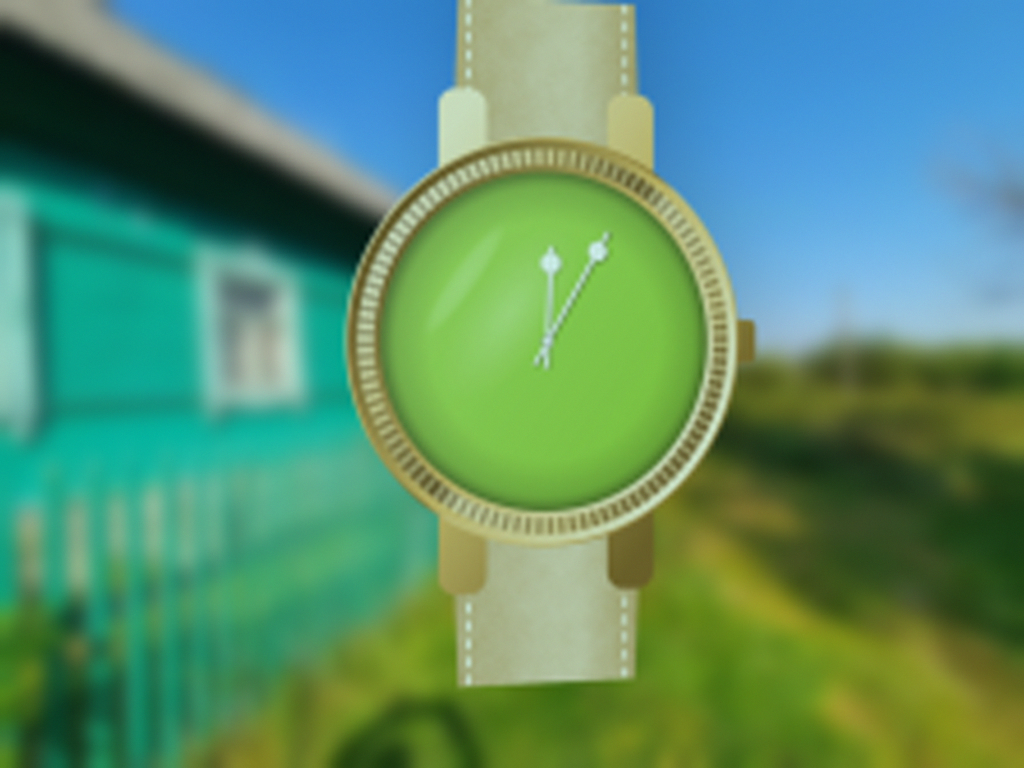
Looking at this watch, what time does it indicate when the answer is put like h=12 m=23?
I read h=12 m=5
